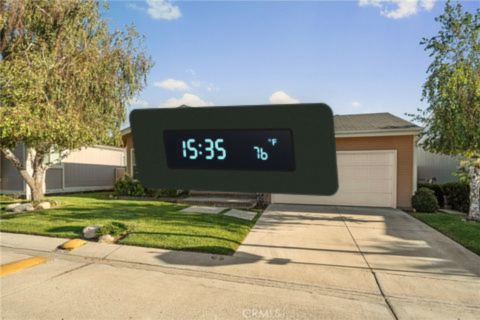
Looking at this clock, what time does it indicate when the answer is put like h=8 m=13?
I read h=15 m=35
